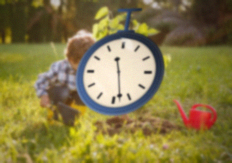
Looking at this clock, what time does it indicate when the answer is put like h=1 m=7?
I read h=11 m=28
